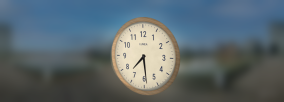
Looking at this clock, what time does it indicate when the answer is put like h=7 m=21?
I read h=7 m=29
